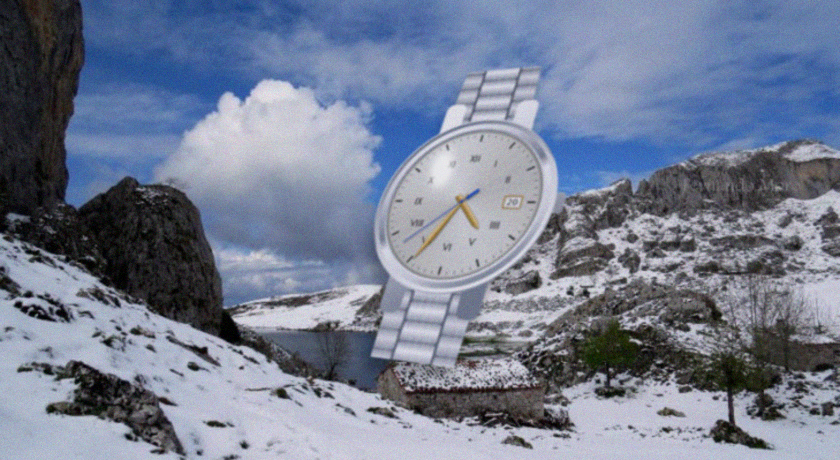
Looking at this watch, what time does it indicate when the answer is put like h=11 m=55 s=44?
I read h=4 m=34 s=38
